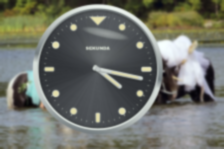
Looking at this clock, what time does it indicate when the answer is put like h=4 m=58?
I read h=4 m=17
